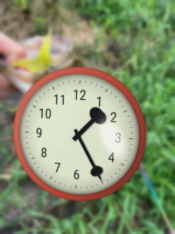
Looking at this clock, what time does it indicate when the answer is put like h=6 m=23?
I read h=1 m=25
